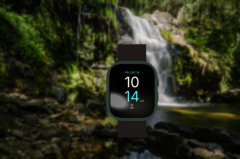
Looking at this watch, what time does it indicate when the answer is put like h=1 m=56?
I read h=10 m=14
